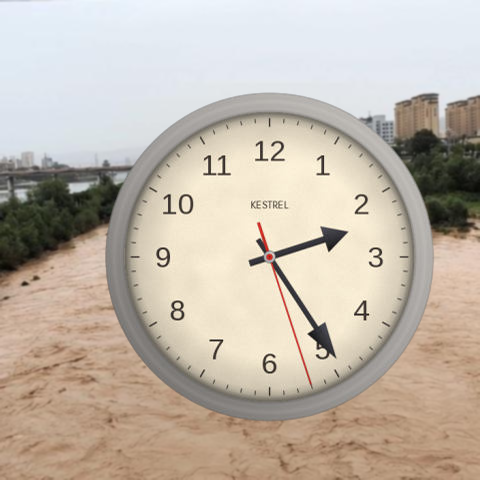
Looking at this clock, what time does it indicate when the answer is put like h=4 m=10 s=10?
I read h=2 m=24 s=27
